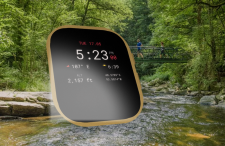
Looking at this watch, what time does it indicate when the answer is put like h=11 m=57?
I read h=5 m=23
